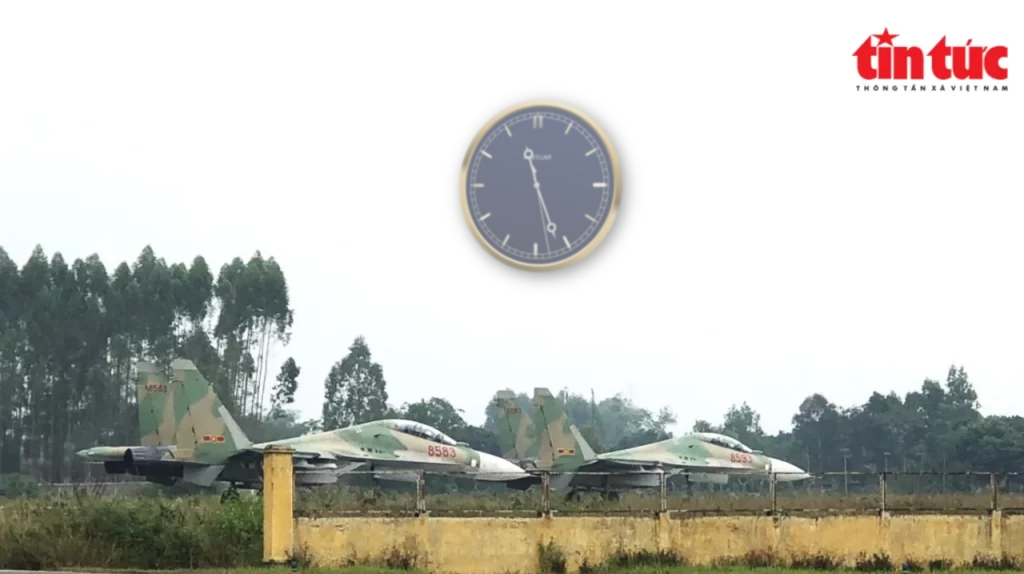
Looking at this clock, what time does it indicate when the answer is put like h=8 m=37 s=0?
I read h=11 m=26 s=28
